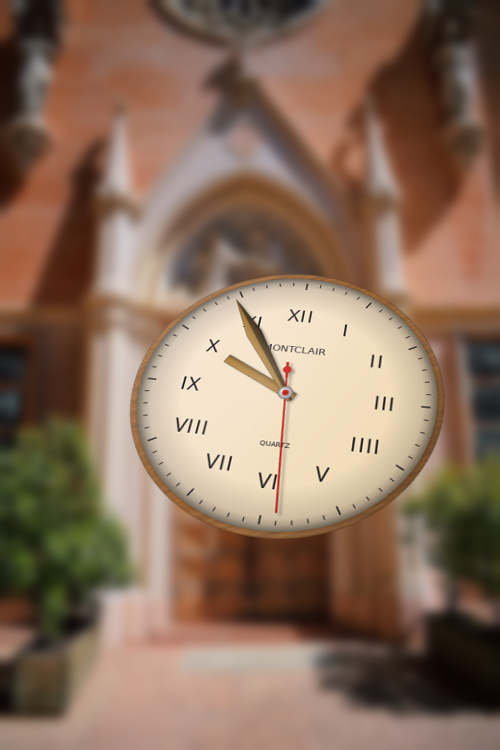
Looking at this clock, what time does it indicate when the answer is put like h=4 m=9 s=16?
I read h=9 m=54 s=29
